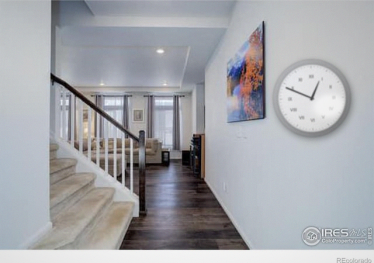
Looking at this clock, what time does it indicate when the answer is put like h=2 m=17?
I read h=12 m=49
